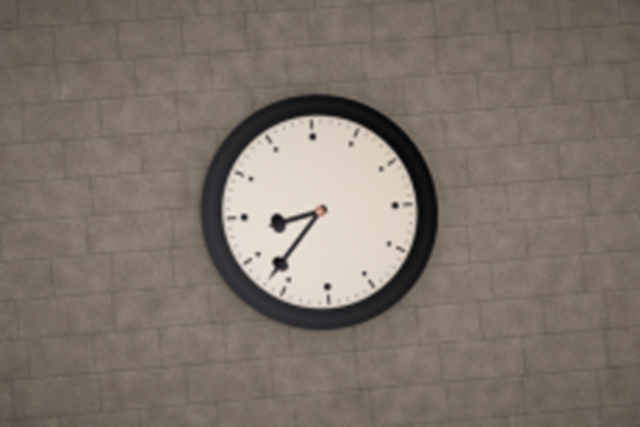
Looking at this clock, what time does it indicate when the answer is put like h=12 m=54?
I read h=8 m=37
